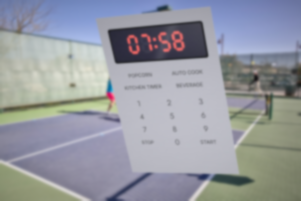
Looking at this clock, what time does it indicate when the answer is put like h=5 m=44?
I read h=7 m=58
